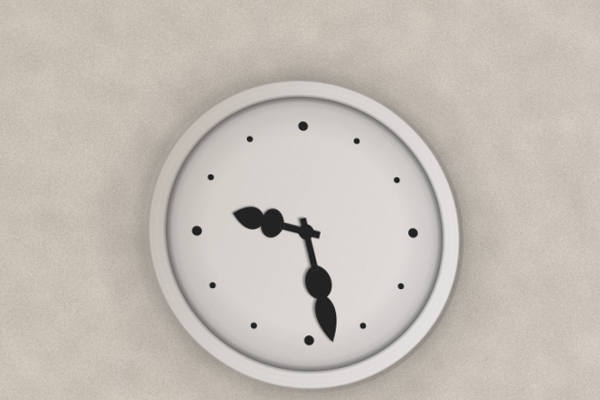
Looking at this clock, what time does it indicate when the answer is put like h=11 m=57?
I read h=9 m=28
